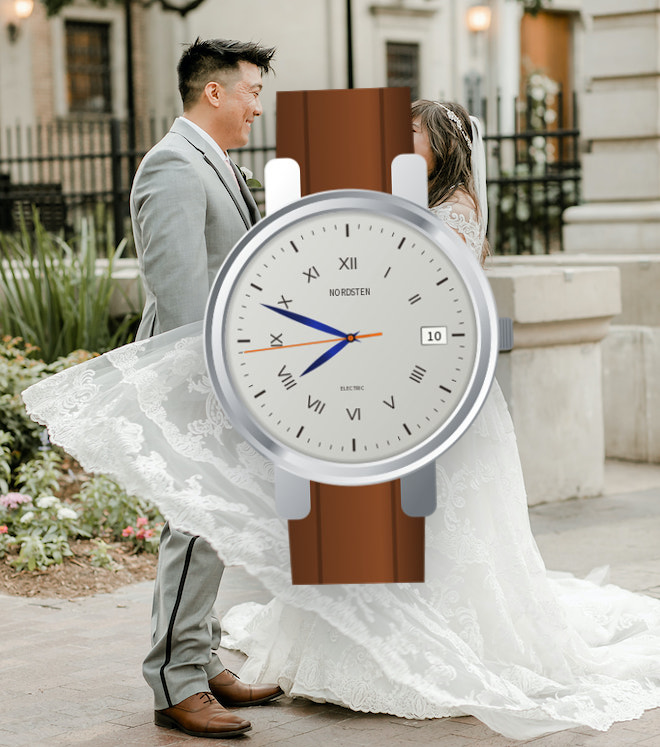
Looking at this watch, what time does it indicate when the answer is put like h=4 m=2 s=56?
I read h=7 m=48 s=44
